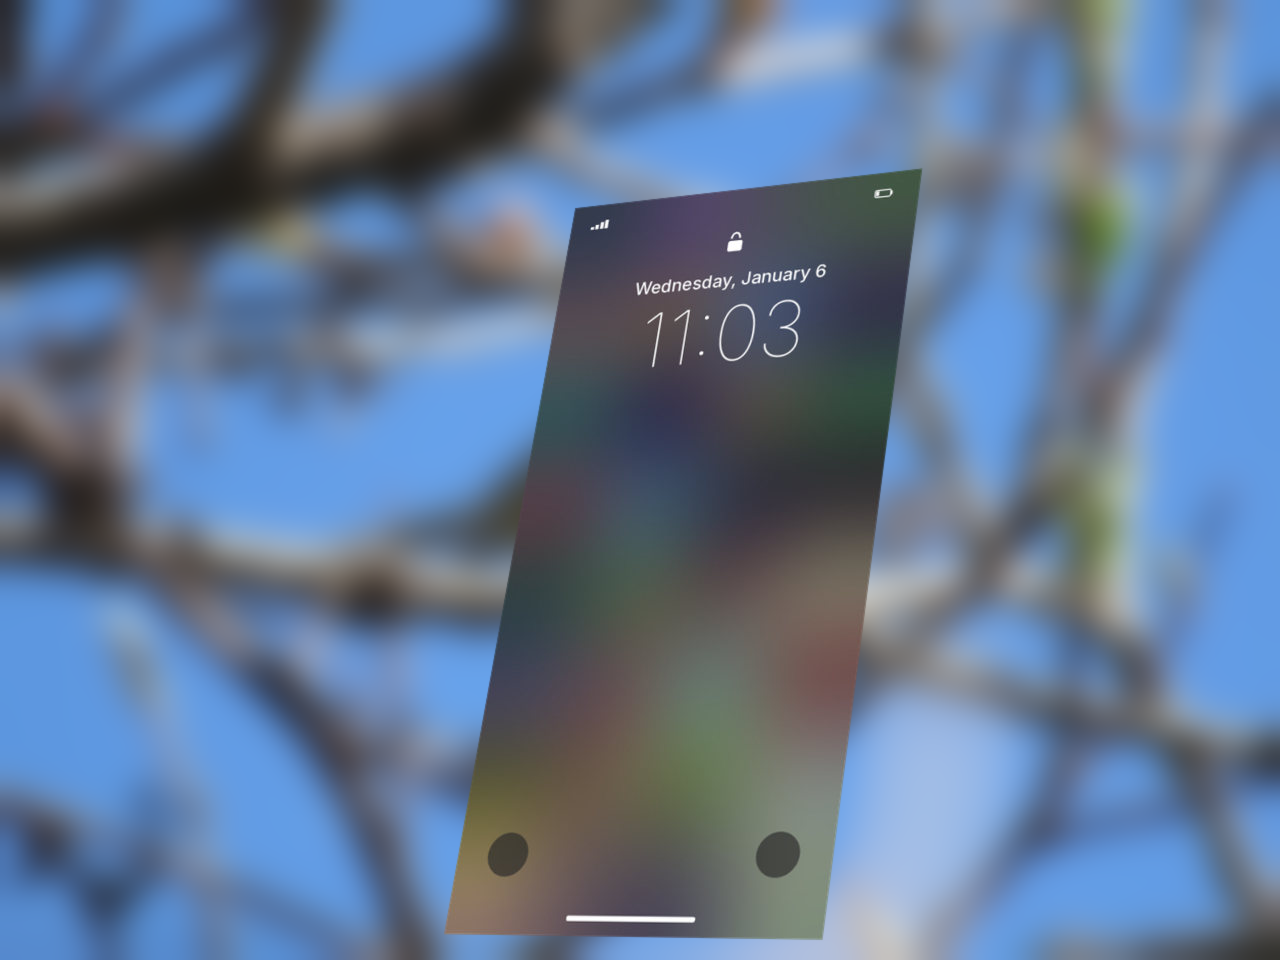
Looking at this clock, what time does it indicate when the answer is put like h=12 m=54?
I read h=11 m=3
